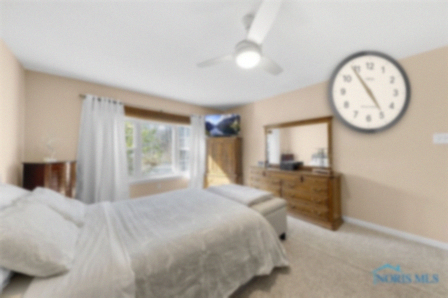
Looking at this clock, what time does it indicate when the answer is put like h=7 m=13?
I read h=4 m=54
